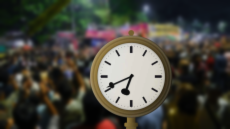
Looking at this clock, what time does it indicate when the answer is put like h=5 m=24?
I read h=6 m=41
